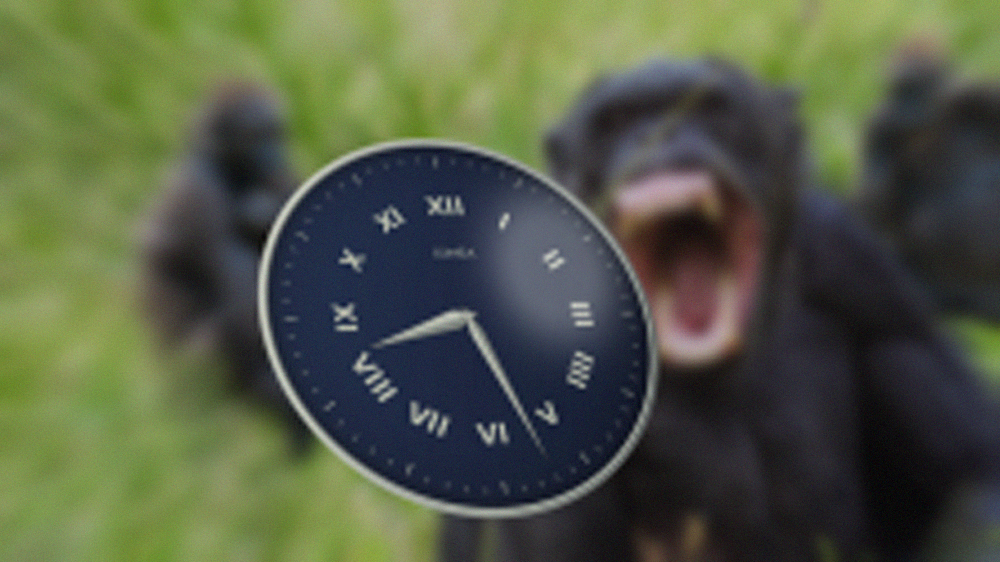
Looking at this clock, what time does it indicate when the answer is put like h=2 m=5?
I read h=8 m=27
